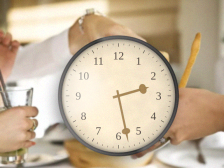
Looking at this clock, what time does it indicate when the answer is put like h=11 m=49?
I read h=2 m=28
